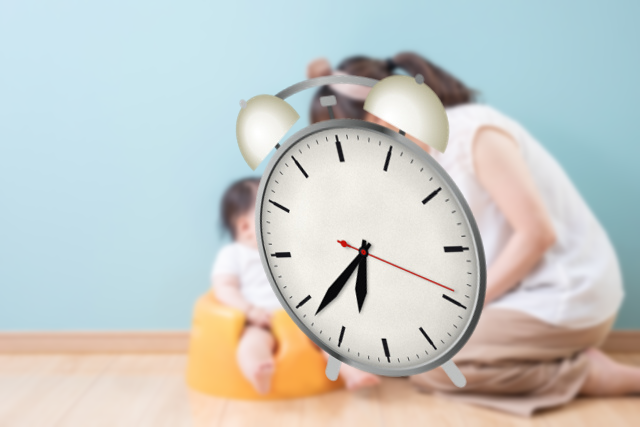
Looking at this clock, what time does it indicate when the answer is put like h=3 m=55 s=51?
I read h=6 m=38 s=19
